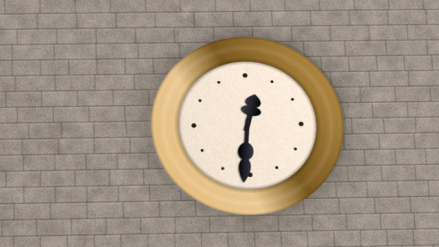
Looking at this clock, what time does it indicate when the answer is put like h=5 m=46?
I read h=12 m=31
